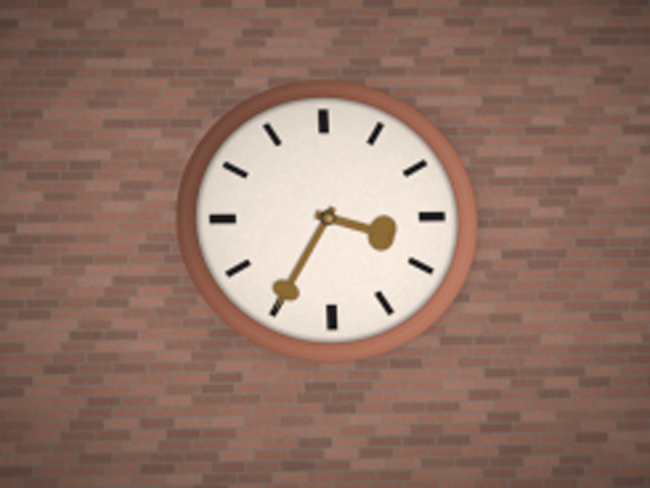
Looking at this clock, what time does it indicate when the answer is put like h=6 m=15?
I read h=3 m=35
